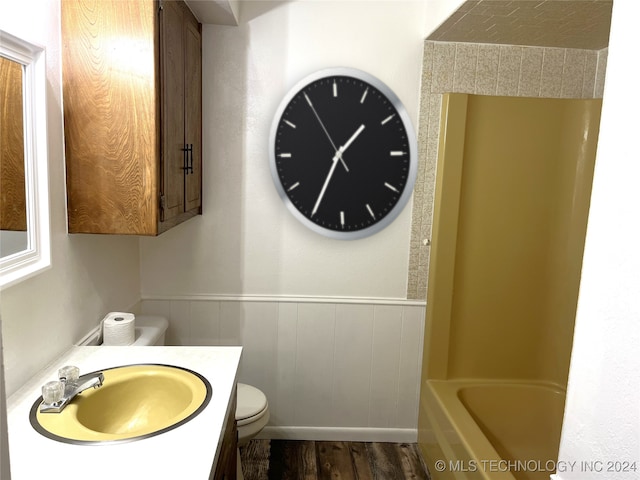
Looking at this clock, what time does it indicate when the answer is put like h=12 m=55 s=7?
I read h=1 m=34 s=55
